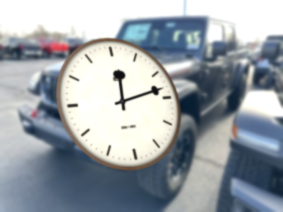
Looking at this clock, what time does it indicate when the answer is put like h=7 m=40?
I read h=12 m=13
